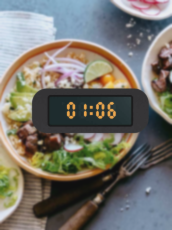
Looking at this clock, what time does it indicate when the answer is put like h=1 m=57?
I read h=1 m=6
